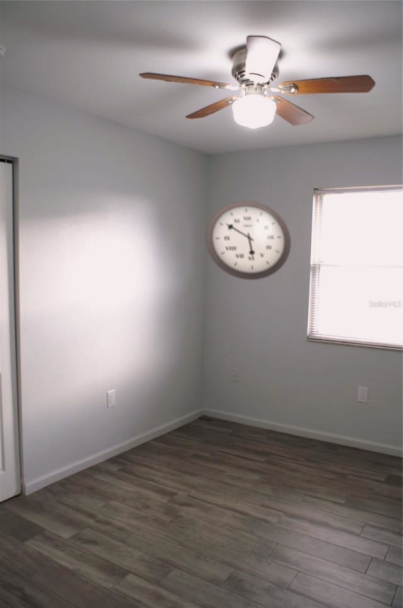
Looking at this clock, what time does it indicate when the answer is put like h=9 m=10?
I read h=5 m=51
